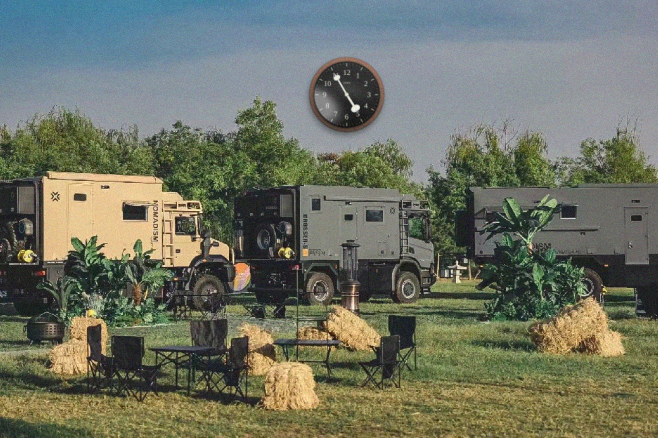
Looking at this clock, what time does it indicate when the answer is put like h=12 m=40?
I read h=4 m=55
